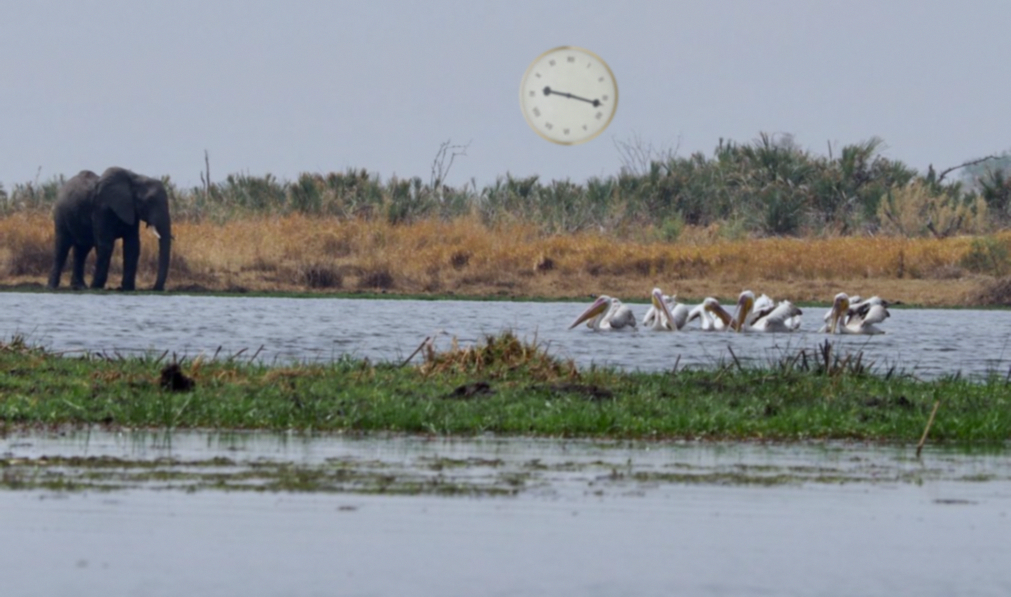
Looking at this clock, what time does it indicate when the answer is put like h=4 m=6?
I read h=9 m=17
